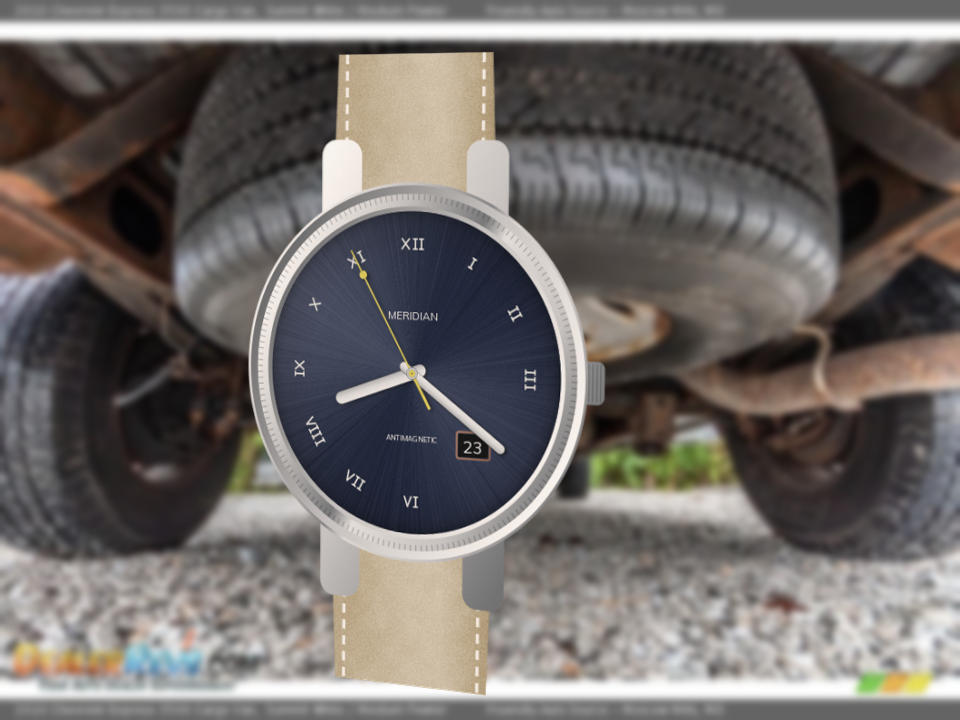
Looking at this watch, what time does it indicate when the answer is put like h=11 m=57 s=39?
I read h=8 m=20 s=55
